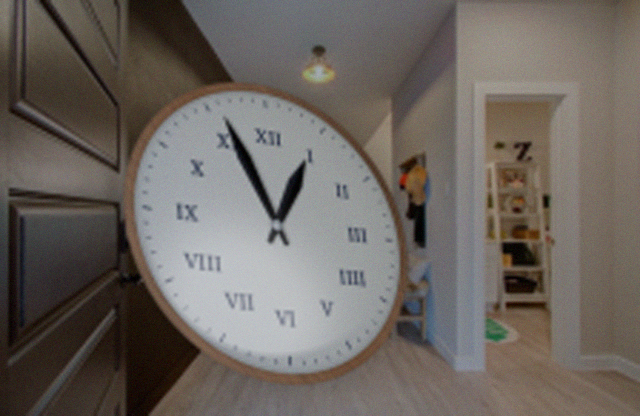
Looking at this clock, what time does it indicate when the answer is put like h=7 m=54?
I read h=12 m=56
